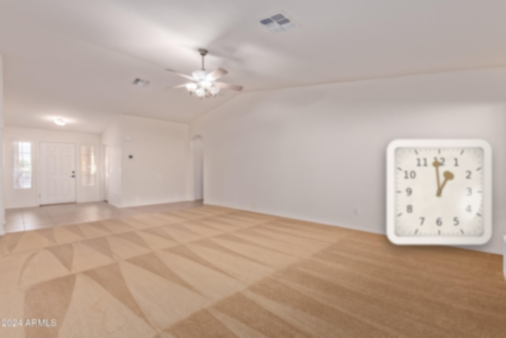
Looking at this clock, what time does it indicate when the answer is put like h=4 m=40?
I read h=12 m=59
